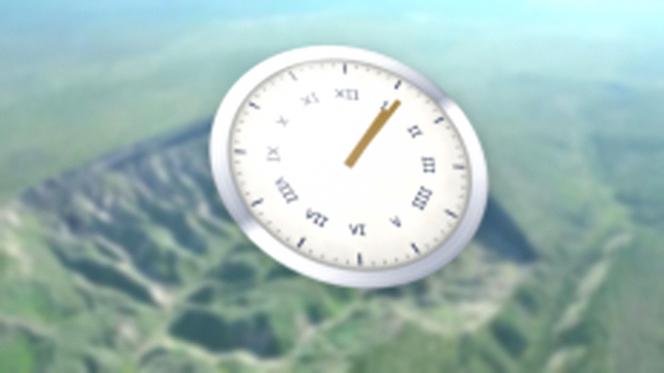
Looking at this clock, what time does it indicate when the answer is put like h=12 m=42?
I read h=1 m=6
